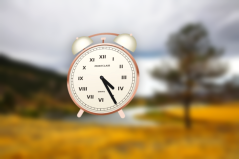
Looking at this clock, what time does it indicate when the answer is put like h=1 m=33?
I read h=4 m=25
